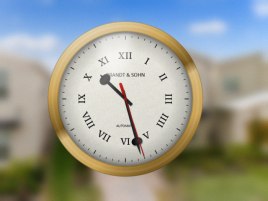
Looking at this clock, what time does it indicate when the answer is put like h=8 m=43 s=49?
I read h=10 m=27 s=27
